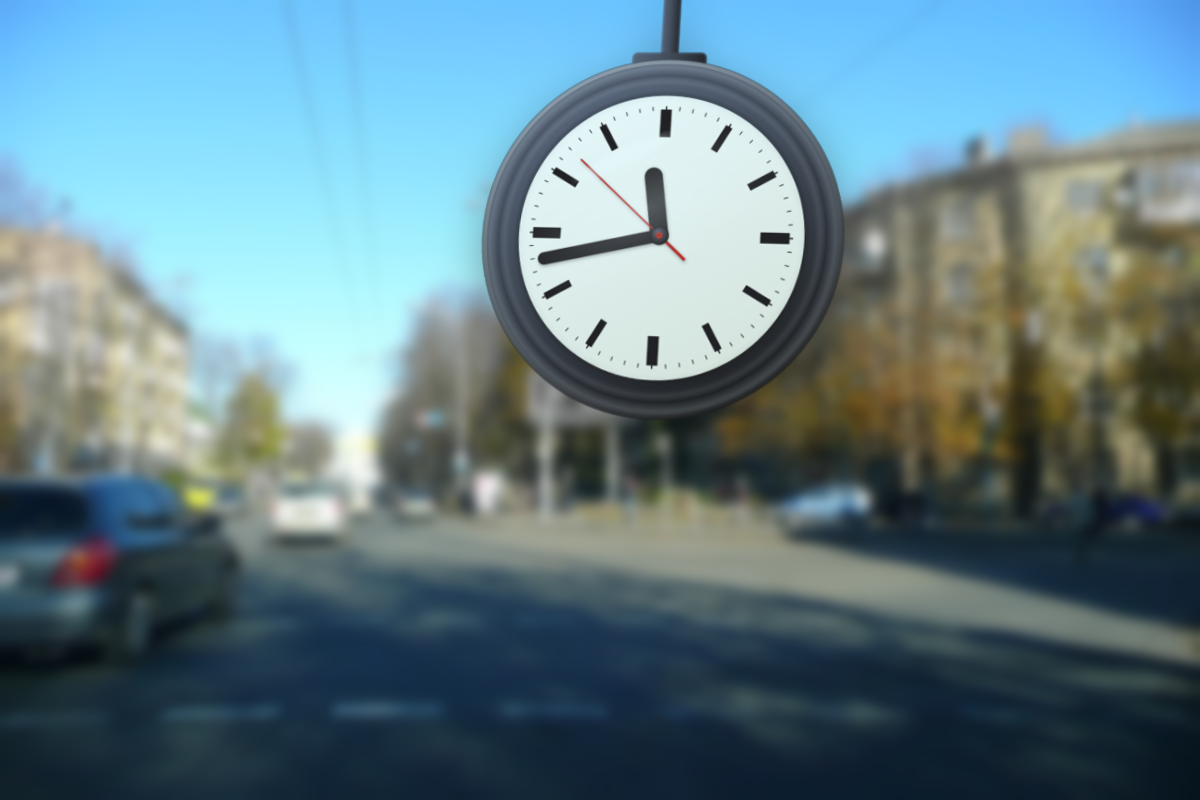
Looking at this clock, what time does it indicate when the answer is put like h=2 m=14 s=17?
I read h=11 m=42 s=52
